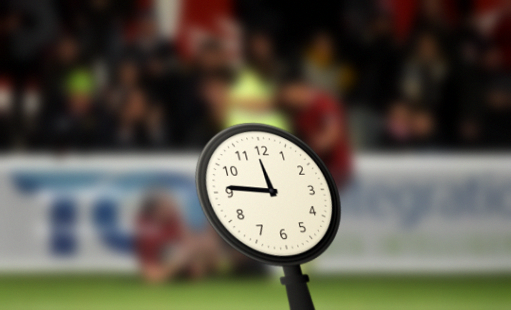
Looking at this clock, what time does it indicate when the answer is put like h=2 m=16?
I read h=11 m=46
